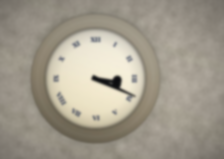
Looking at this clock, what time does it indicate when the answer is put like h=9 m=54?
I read h=3 m=19
